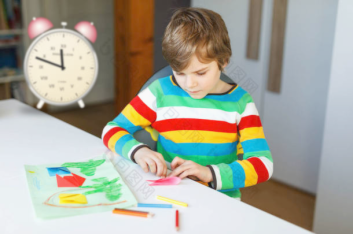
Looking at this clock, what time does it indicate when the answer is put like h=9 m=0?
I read h=11 m=48
